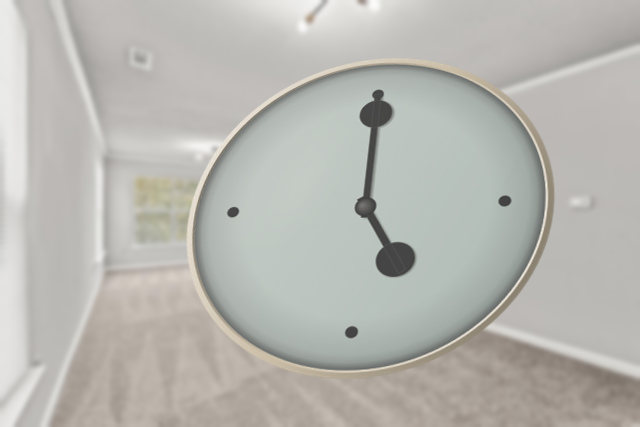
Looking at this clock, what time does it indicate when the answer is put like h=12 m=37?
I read h=5 m=0
